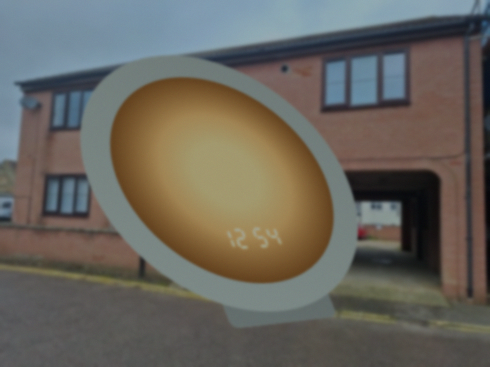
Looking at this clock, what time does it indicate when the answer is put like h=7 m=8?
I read h=12 m=54
